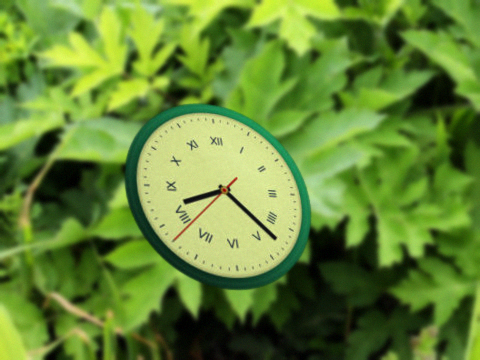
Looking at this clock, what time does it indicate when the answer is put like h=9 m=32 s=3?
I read h=8 m=22 s=38
